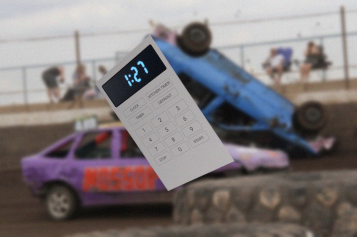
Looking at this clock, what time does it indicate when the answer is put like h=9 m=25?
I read h=1 m=27
